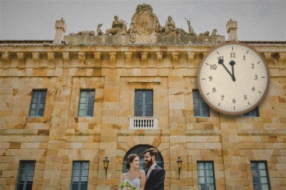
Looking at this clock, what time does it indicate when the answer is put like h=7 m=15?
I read h=11 m=54
